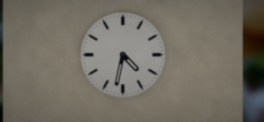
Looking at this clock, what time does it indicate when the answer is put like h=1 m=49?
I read h=4 m=32
